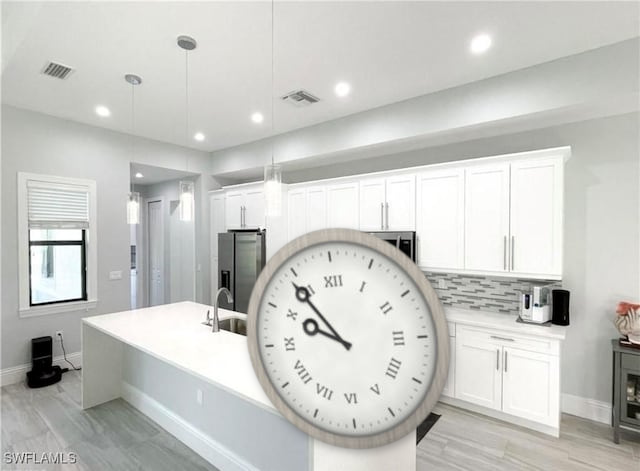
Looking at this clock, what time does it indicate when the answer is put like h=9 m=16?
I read h=9 m=54
